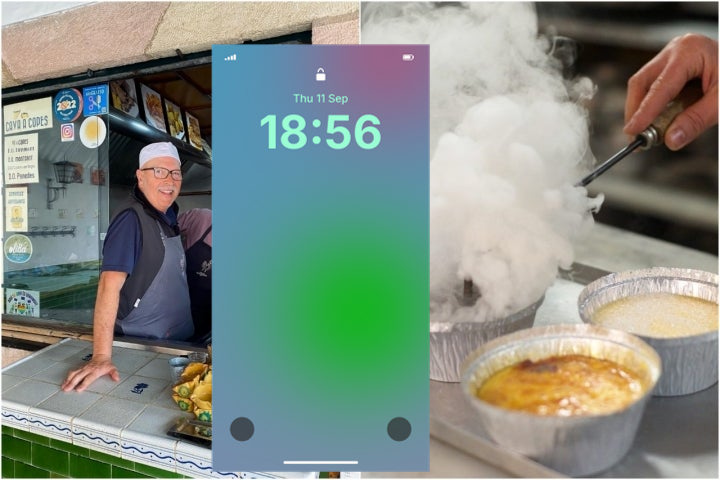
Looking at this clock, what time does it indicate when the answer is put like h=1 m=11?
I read h=18 m=56
